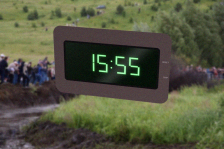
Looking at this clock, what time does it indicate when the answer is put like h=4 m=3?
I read h=15 m=55
